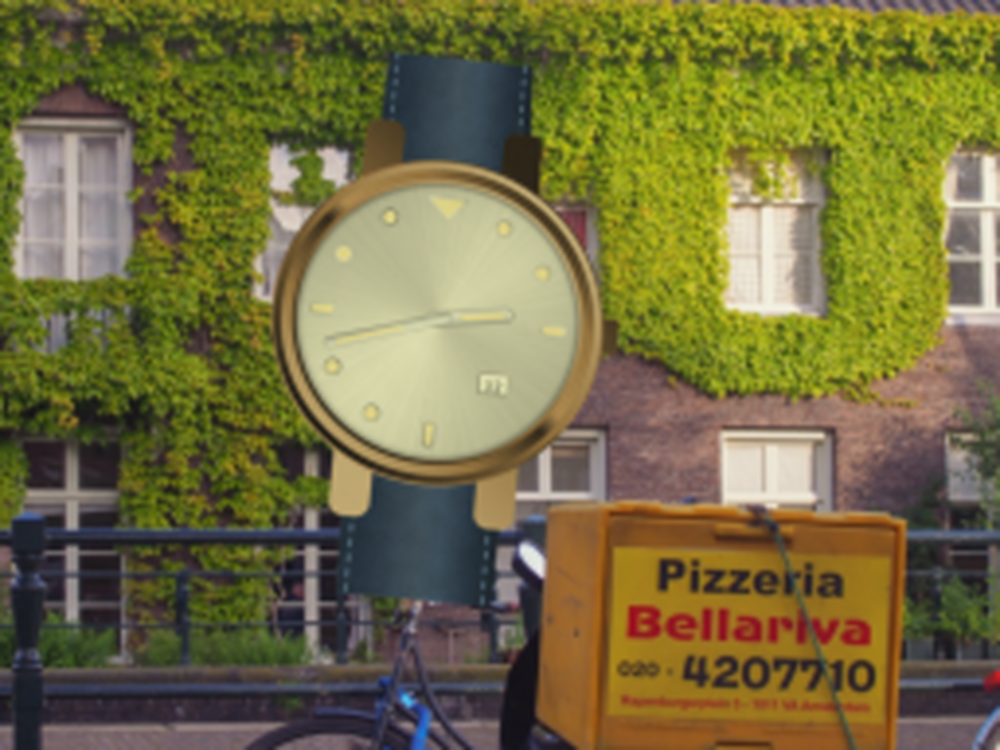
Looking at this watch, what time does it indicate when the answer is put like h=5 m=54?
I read h=2 m=42
